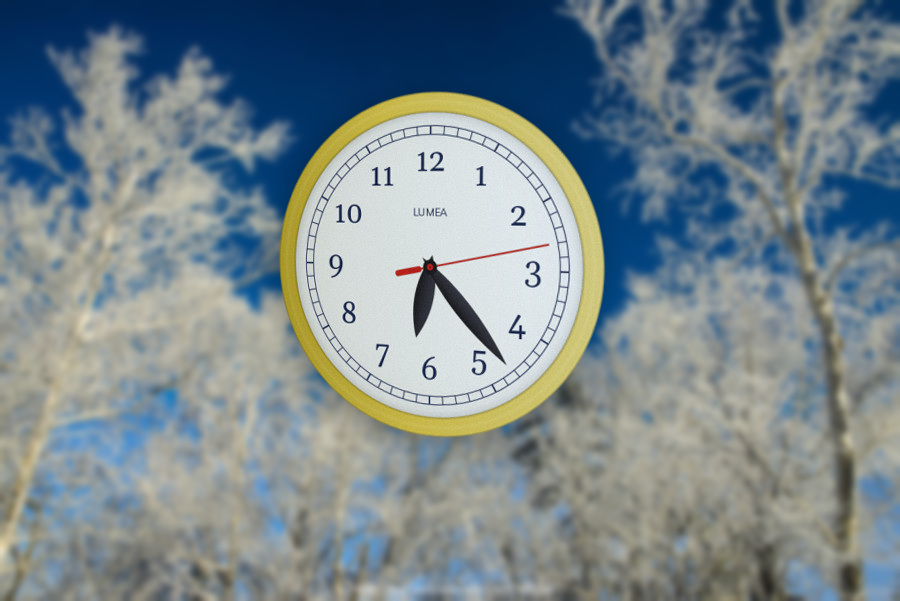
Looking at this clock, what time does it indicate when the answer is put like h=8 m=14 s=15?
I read h=6 m=23 s=13
